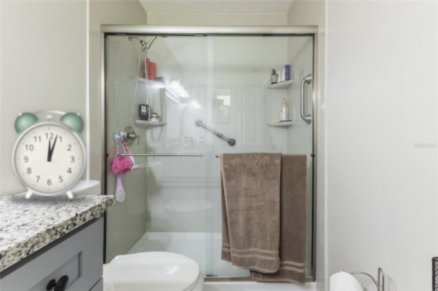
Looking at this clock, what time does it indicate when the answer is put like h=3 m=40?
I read h=12 m=3
